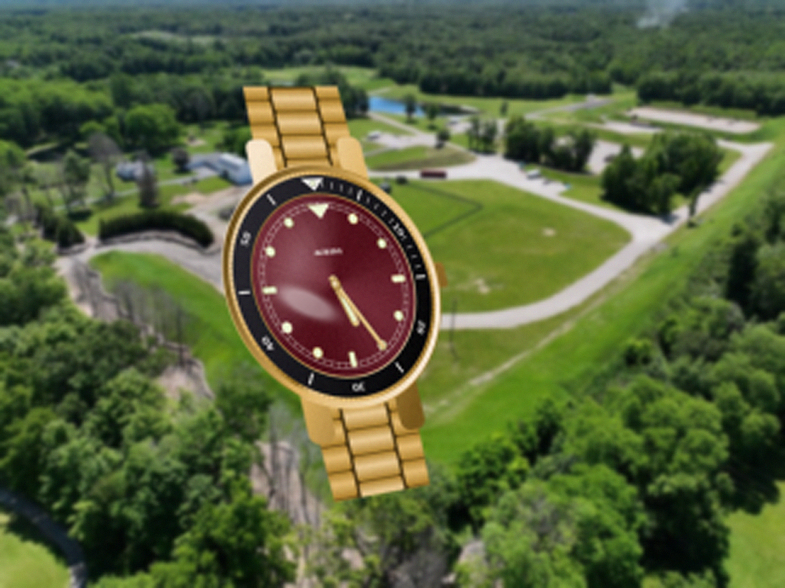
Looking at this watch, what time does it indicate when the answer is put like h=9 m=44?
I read h=5 m=25
